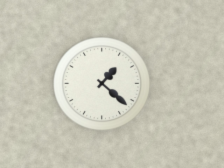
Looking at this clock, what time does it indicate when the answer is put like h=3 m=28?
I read h=1 m=22
